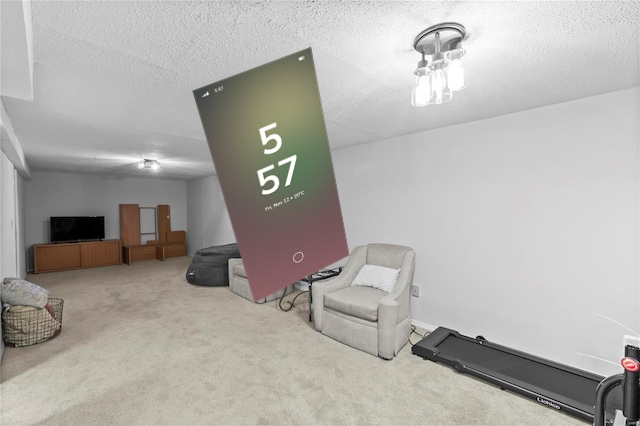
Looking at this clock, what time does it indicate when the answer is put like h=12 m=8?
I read h=5 m=57
